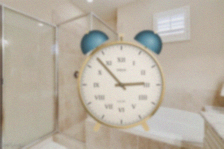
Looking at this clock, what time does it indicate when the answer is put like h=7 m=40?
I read h=2 m=53
